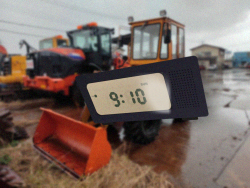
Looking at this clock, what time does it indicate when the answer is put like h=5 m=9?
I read h=9 m=10
